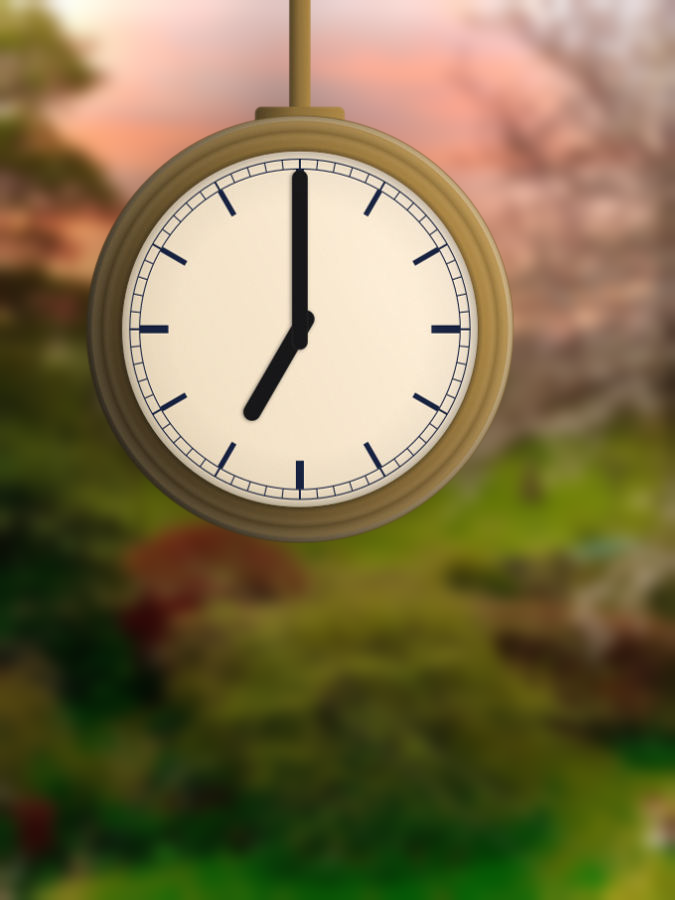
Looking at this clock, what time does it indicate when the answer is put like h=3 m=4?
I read h=7 m=0
